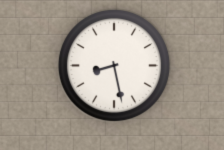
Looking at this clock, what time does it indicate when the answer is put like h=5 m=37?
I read h=8 m=28
